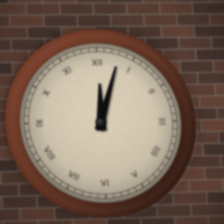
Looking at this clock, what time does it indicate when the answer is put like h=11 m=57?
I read h=12 m=3
